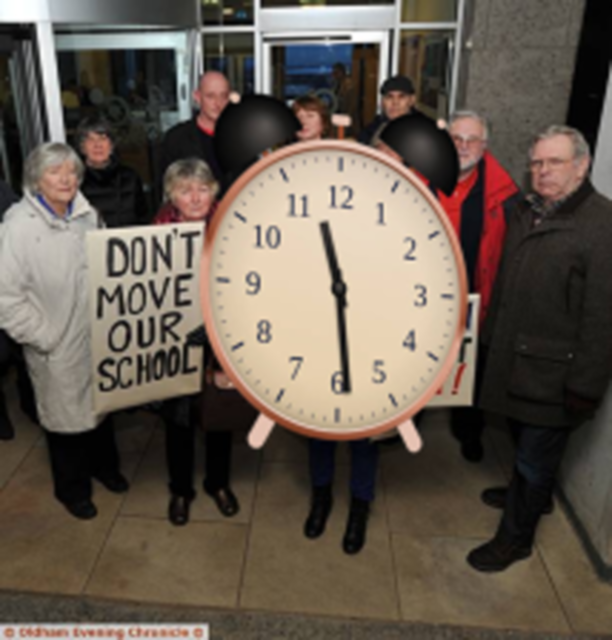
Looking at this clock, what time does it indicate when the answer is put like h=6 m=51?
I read h=11 m=29
